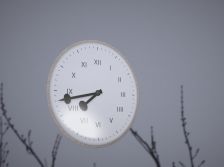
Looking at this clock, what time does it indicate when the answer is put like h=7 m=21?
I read h=7 m=43
